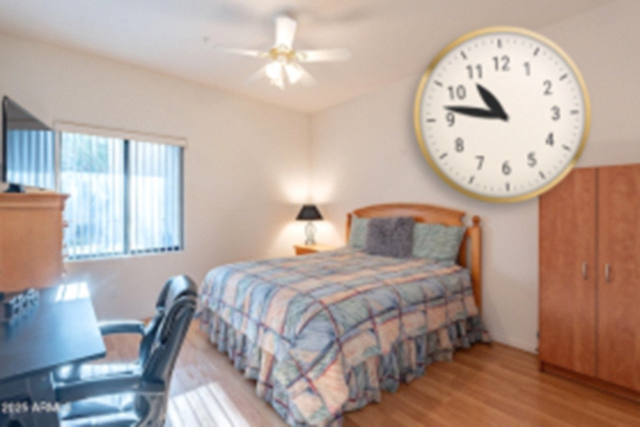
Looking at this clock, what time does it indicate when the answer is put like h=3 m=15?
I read h=10 m=47
